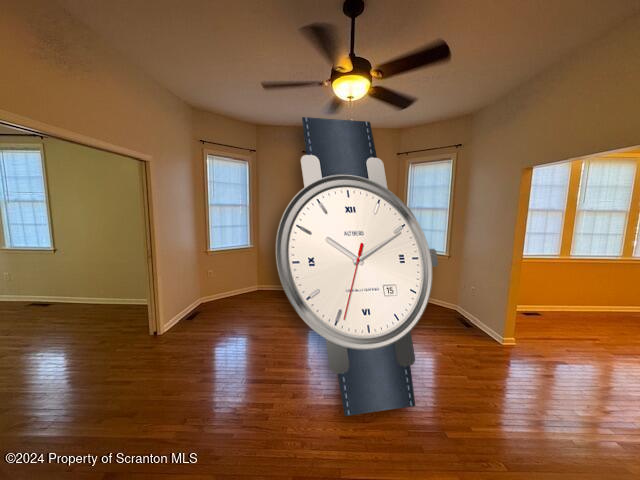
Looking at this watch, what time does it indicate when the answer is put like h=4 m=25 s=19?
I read h=10 m=10 s=34
